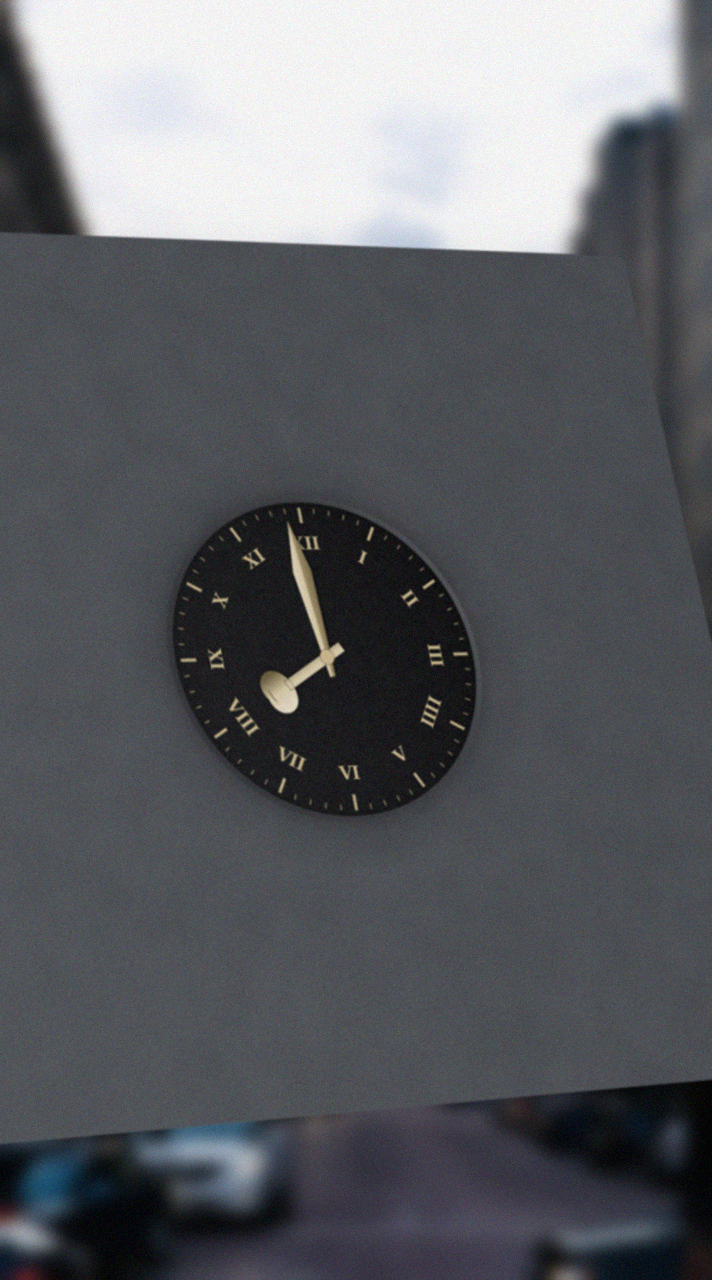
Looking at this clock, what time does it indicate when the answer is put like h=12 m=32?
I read h=7 m=59
